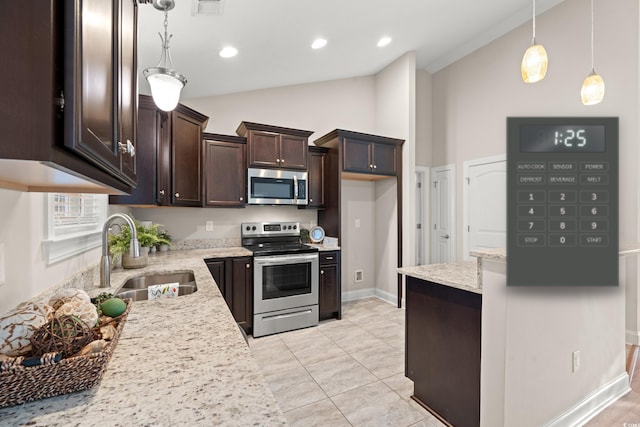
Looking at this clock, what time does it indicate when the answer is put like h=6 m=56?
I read h=1 m=25
